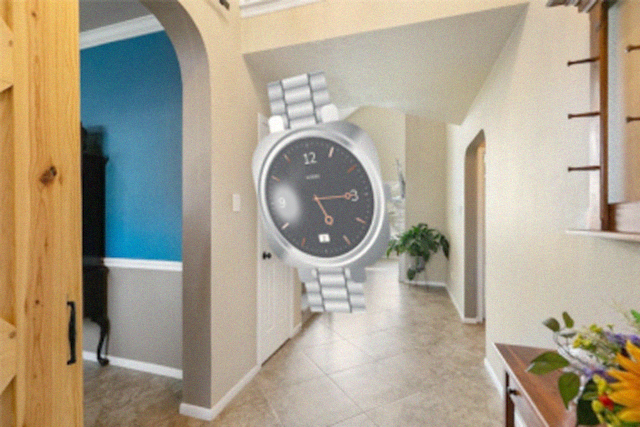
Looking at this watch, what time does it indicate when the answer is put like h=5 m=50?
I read h=5 m=15
